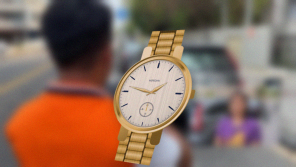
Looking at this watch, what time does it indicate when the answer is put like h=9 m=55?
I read h=1 m=47
